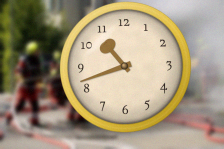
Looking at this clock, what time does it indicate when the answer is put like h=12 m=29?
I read h=10 m=42
